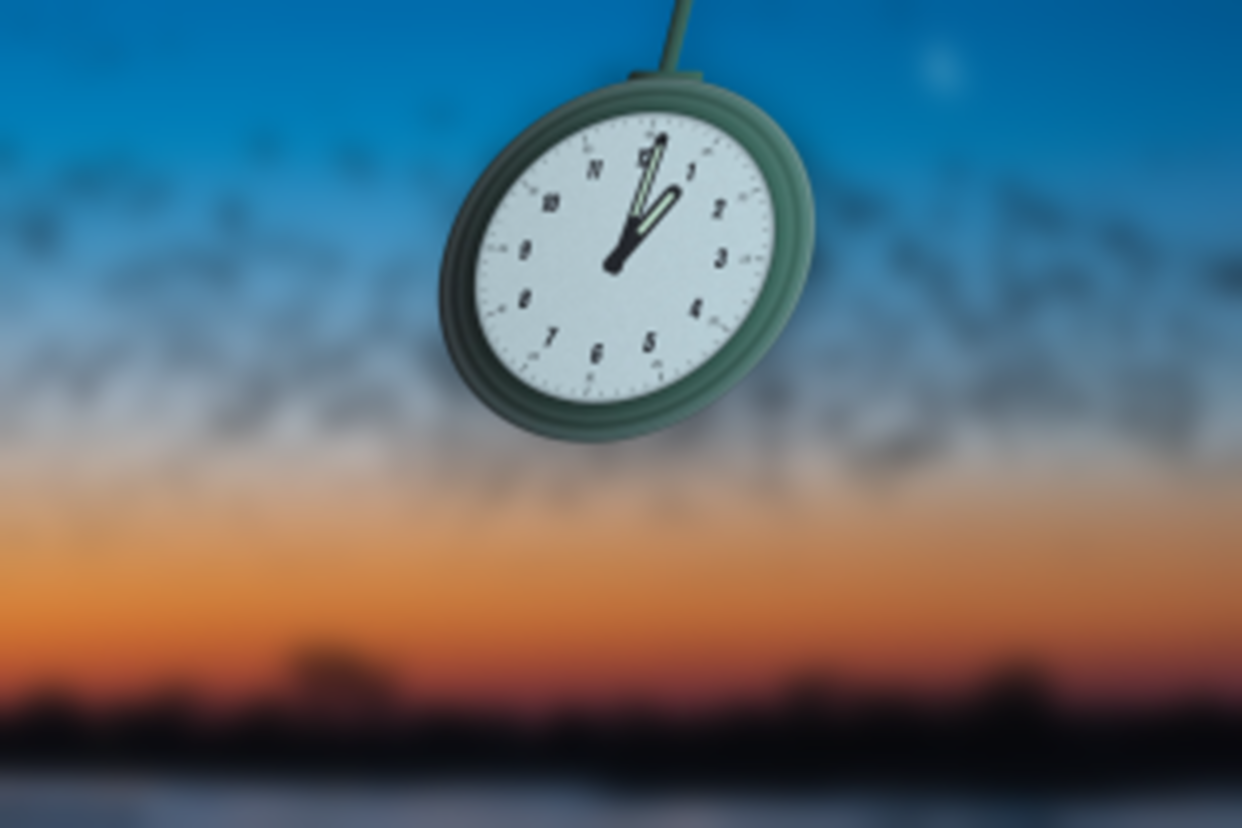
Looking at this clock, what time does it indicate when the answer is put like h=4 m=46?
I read h=1 m=1
